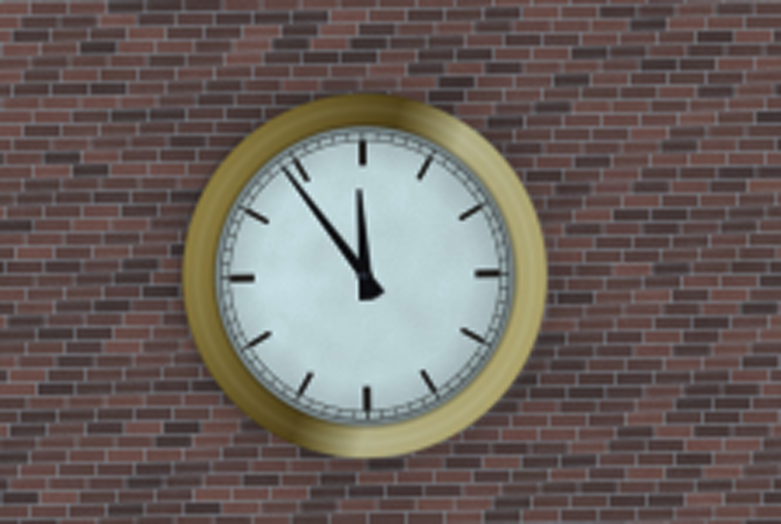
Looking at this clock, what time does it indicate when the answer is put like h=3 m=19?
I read h=11 m=54
